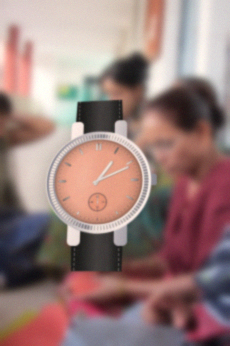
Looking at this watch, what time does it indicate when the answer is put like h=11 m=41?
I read h=1 m=11
